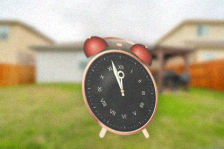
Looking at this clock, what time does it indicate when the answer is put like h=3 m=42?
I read h=11 m=57
